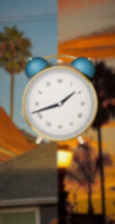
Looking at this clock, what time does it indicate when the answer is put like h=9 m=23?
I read h=1 m=42
